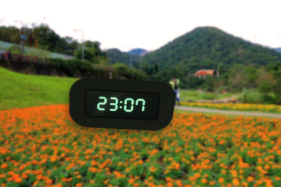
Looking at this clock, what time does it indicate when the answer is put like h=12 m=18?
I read h=23 m=7
